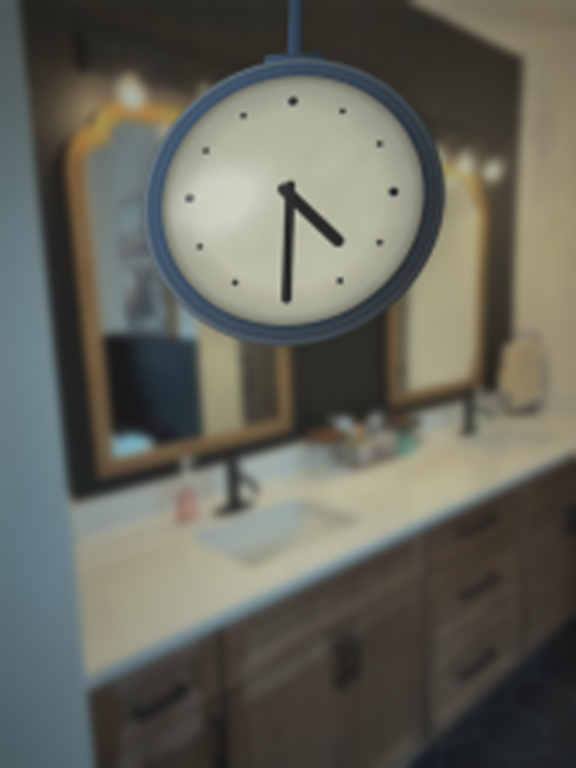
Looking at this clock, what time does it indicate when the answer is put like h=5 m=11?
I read h=4 m=30
